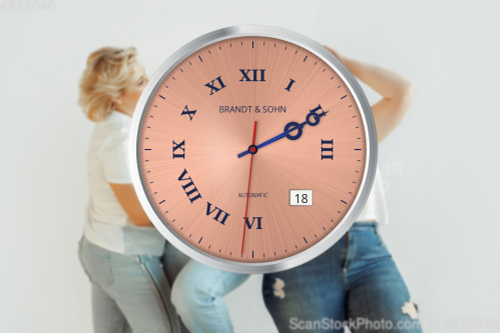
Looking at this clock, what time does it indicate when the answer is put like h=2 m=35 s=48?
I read h=2 m=10 s=31
